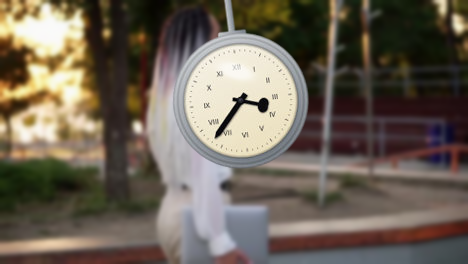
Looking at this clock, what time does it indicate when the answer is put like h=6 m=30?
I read h=3 m=37
